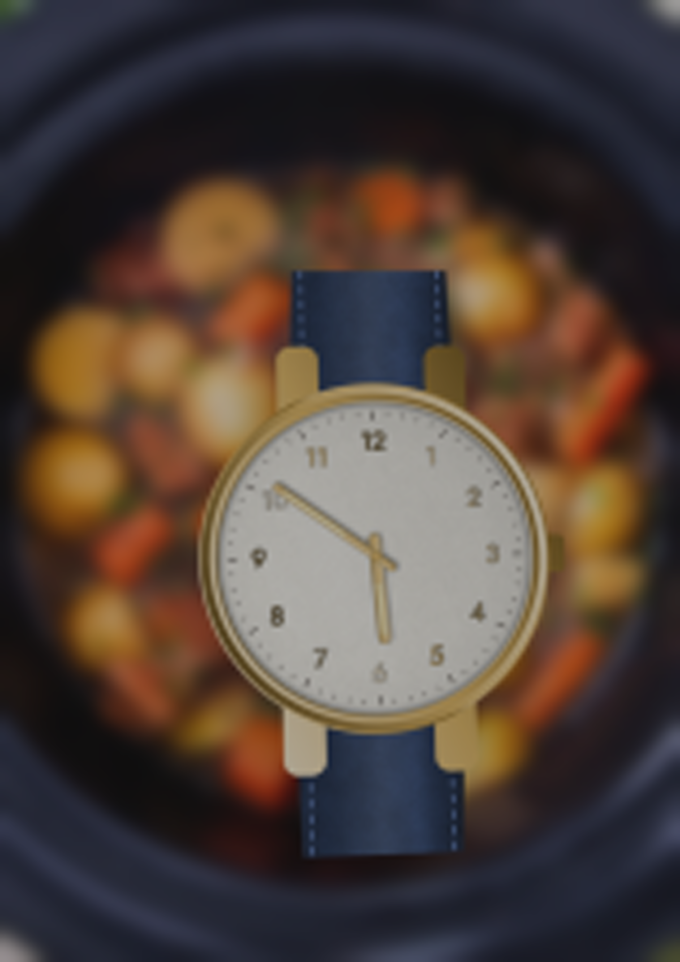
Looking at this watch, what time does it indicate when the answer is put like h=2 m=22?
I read h=5 m=51
